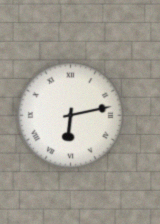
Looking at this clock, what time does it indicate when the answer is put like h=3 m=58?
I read h=6 m=13
